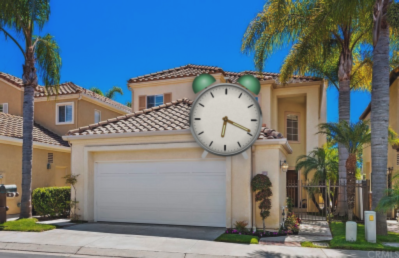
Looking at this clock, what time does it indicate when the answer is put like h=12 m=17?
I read h=6 m=19
